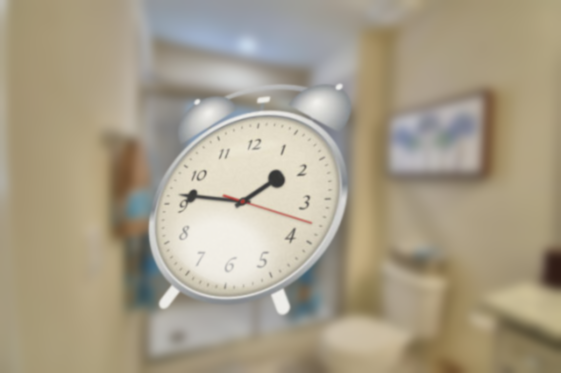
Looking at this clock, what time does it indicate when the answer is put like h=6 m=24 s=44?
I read h=1 m=46 s=18
